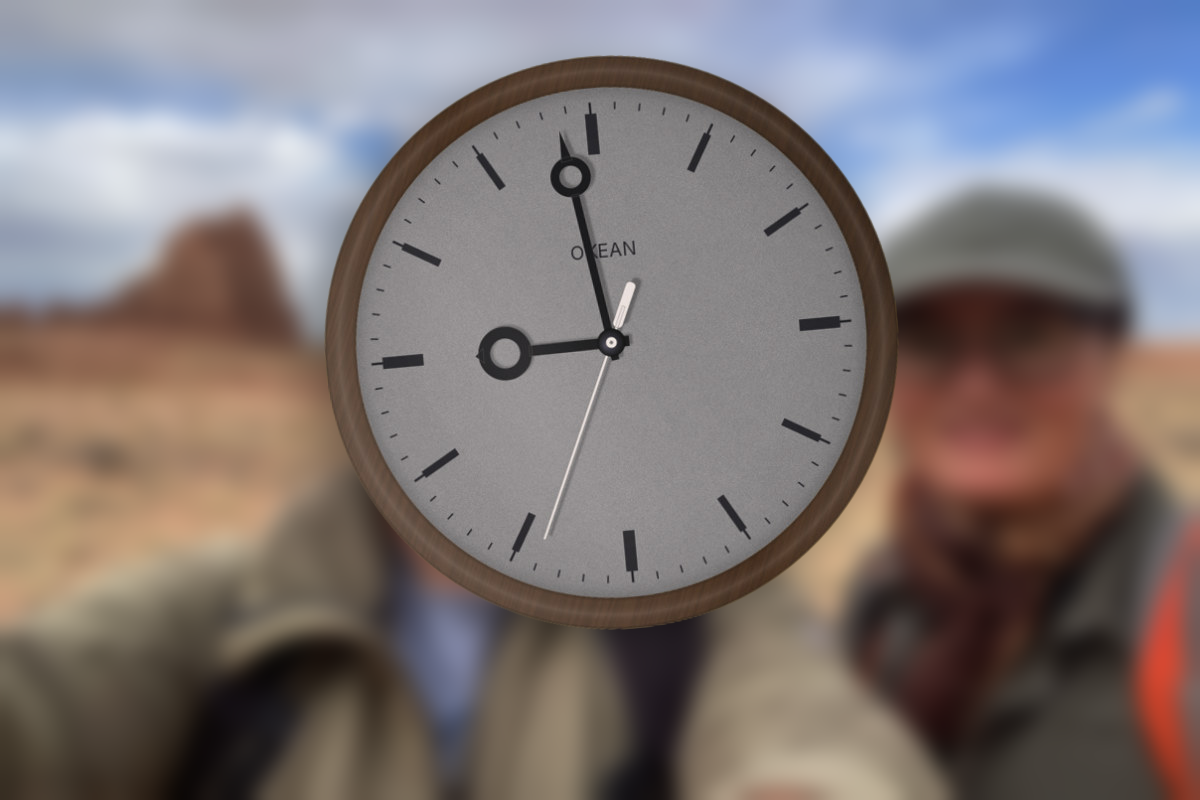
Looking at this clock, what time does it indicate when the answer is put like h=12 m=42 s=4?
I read h=8 m=58 s=34
